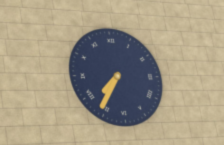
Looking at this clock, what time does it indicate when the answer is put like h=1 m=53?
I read h=7 m=36
